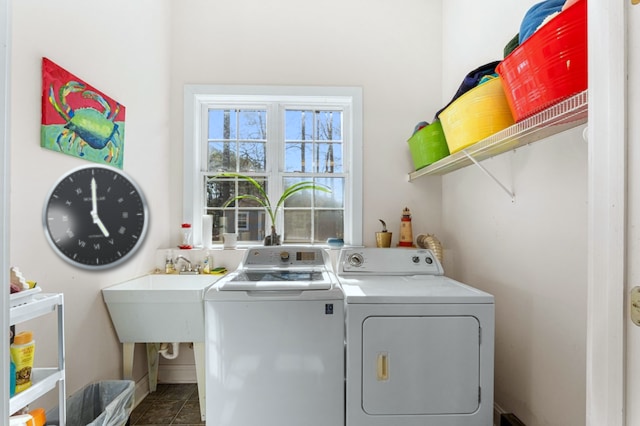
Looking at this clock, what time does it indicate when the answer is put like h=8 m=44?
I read h=5 m=0
